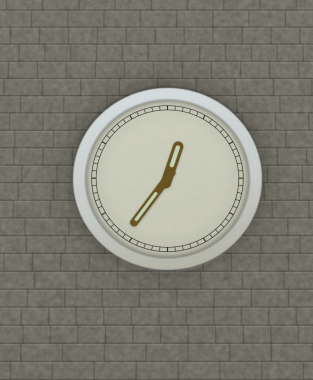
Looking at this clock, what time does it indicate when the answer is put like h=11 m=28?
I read h=12 m=36
